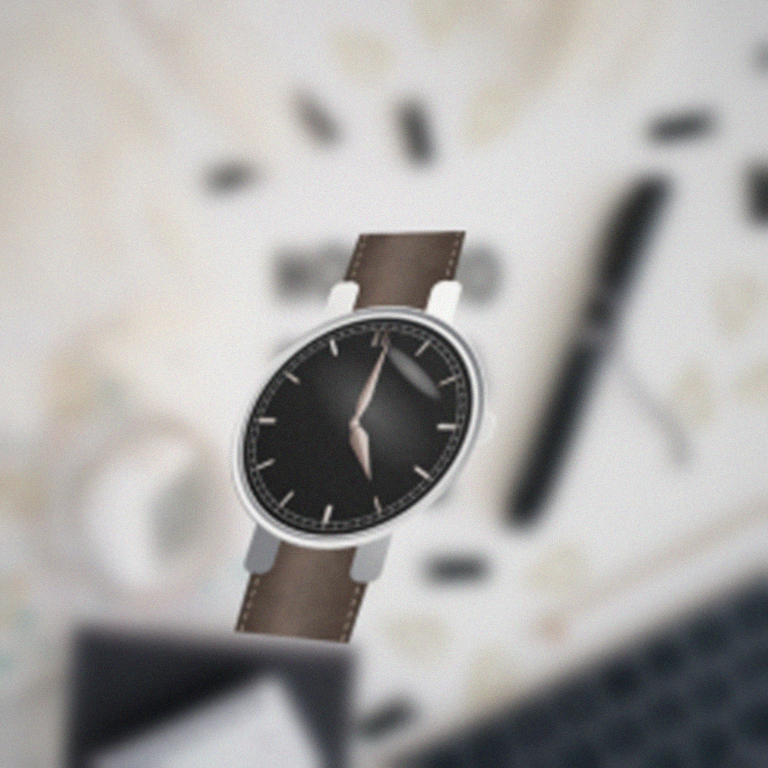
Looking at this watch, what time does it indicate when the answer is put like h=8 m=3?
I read h=5 m=1
